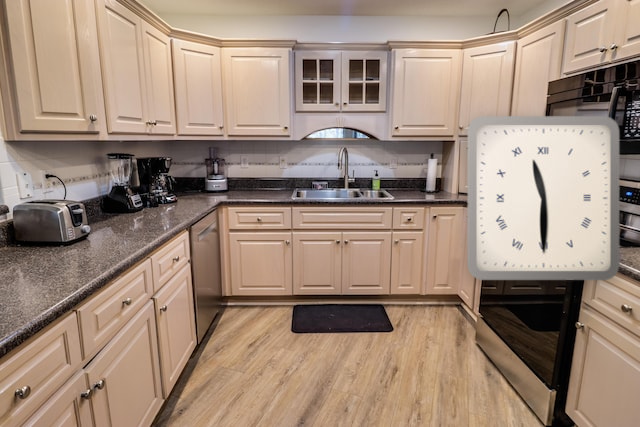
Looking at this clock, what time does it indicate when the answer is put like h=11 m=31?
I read h=11 m=30
